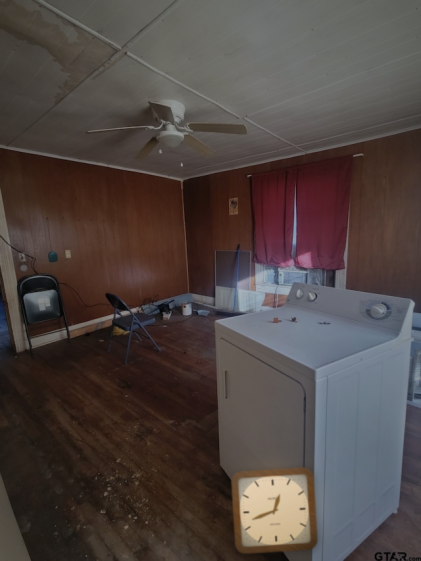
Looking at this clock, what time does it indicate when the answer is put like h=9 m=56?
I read h=12 m=42
